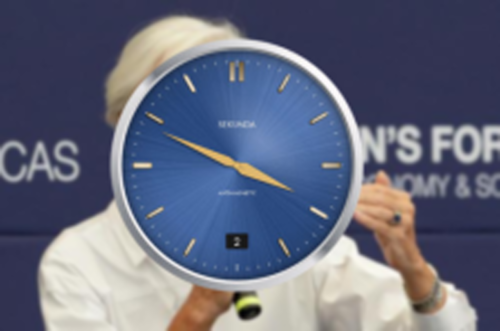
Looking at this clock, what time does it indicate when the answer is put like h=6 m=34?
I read h=3 m=49
